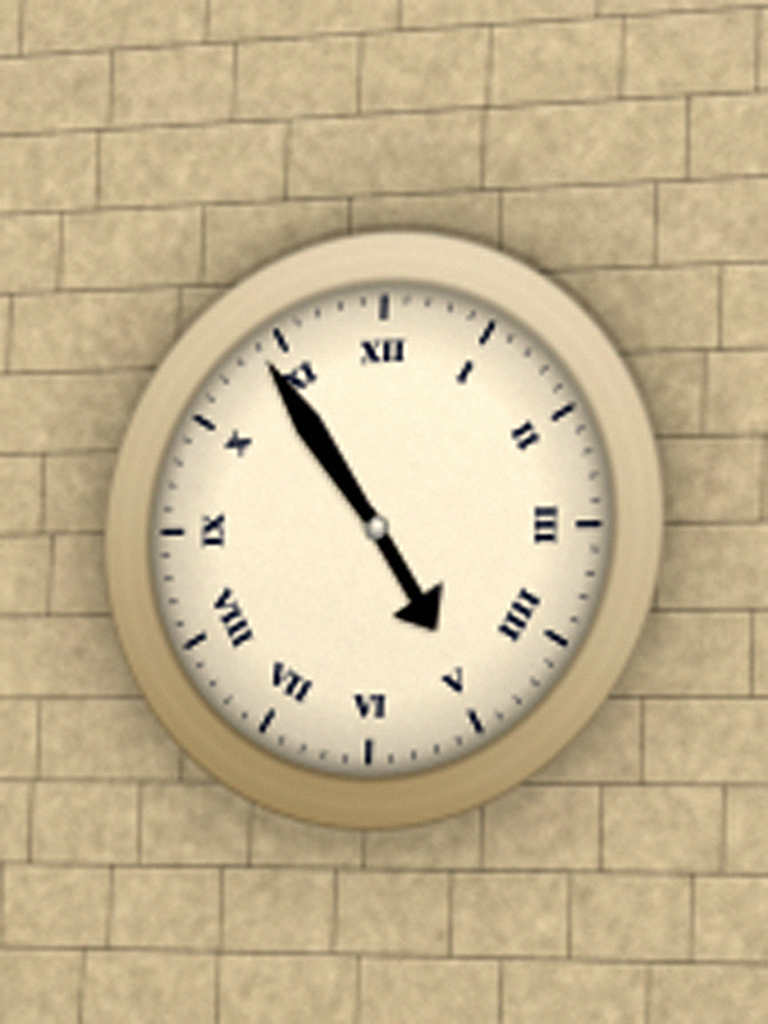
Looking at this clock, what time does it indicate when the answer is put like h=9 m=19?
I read h=4 m=54
